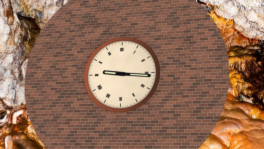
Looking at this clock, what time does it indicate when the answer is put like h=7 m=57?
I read h=9 m=16
